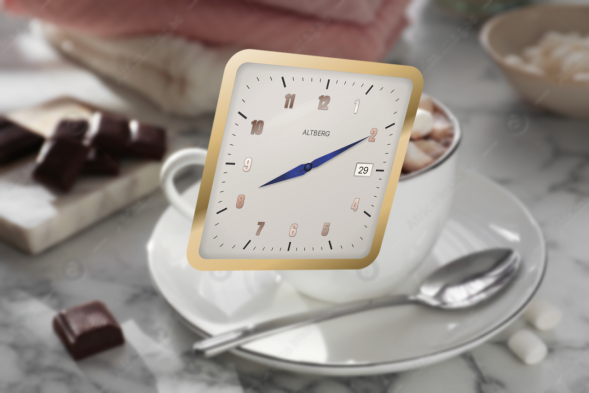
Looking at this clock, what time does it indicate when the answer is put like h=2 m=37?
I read h=8 m=10
